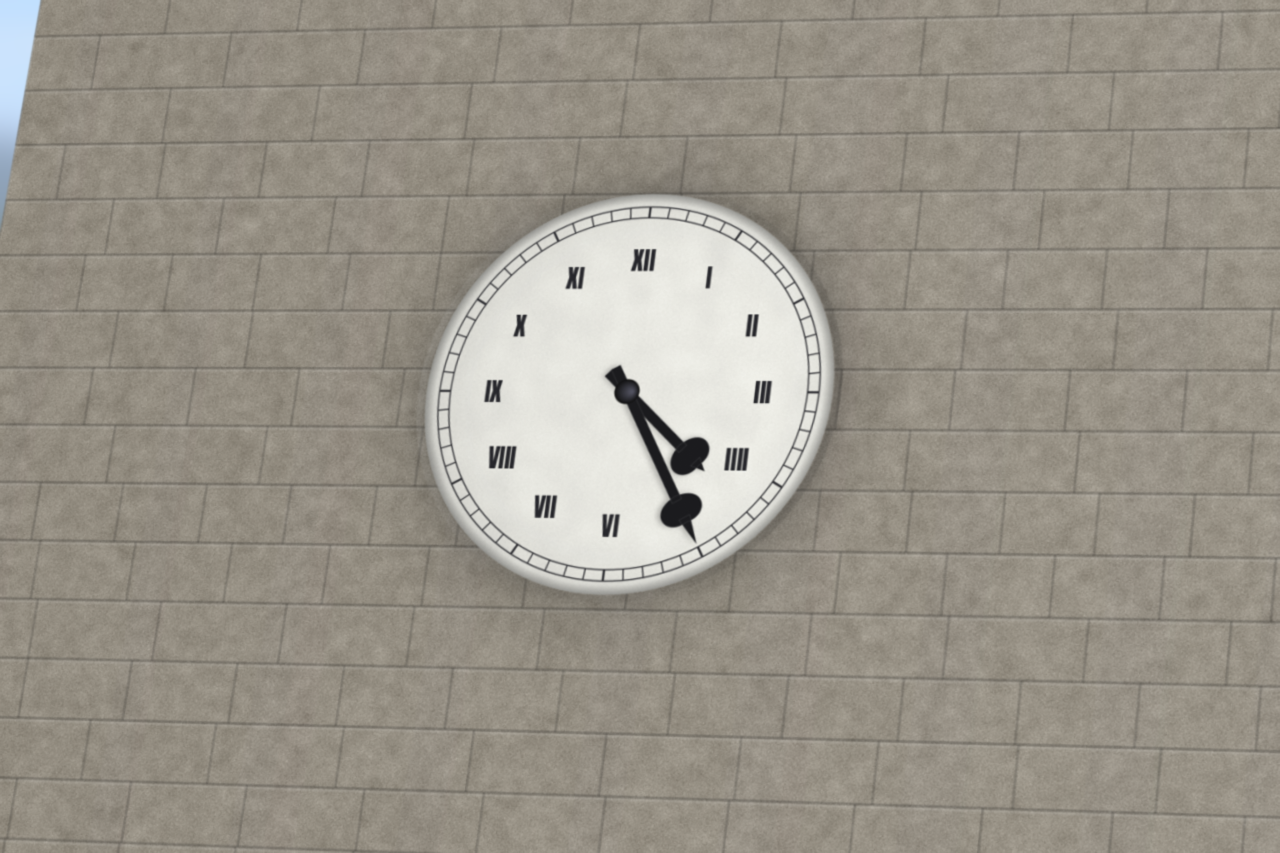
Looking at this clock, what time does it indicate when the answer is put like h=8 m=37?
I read h=4 m=25
